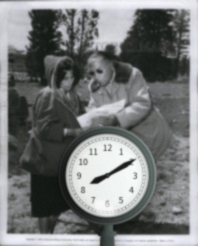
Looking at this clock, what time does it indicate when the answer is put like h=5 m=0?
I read h=8 m=10
